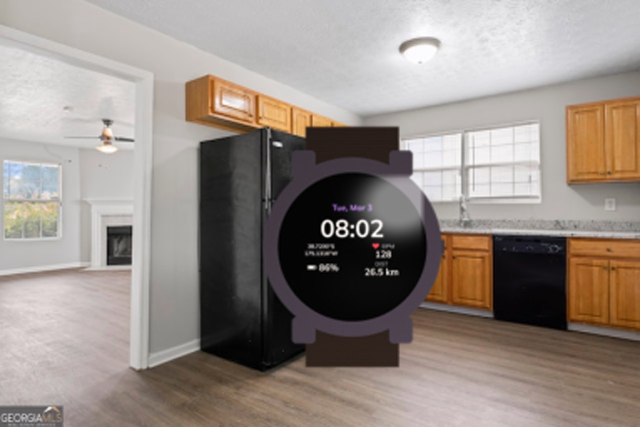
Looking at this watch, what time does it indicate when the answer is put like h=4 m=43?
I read h=8 m=2
